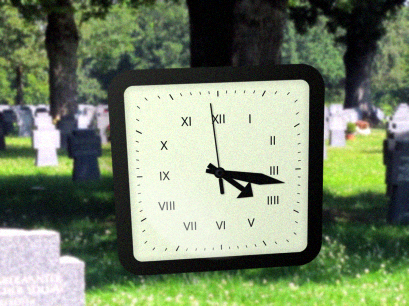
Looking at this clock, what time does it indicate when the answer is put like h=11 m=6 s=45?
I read h=4 m=16 s=59
